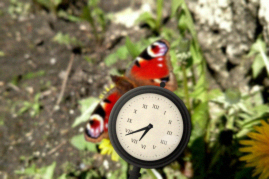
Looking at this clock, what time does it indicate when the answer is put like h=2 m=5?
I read h=6 m=39
